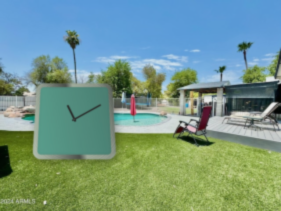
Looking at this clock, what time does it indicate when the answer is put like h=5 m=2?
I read h=11 m=10
